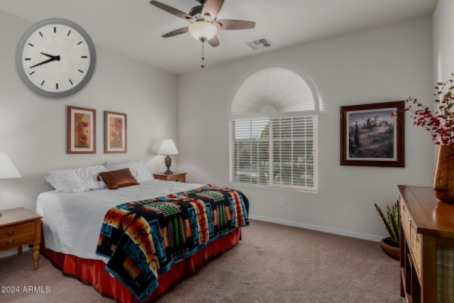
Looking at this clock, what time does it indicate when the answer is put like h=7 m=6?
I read h=9 m=42
